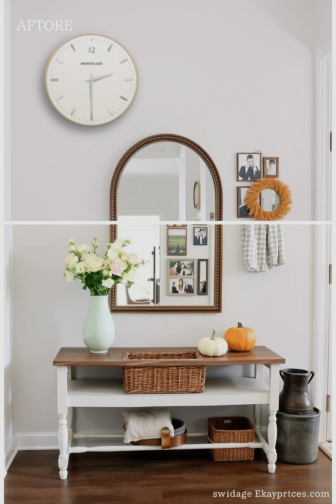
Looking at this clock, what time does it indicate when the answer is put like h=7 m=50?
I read h=2 m=30
